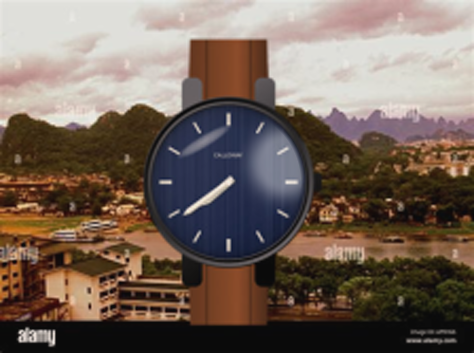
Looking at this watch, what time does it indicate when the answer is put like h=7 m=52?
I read h=7 m=39
